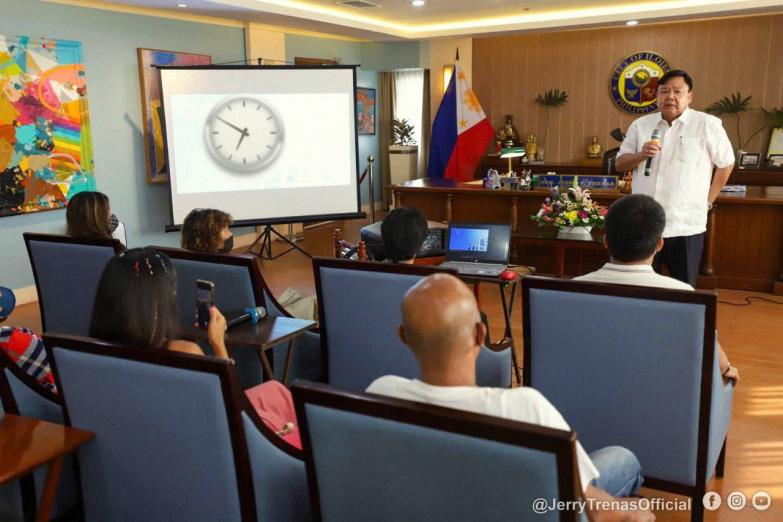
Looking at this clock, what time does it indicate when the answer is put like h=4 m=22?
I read h=6 m=50
